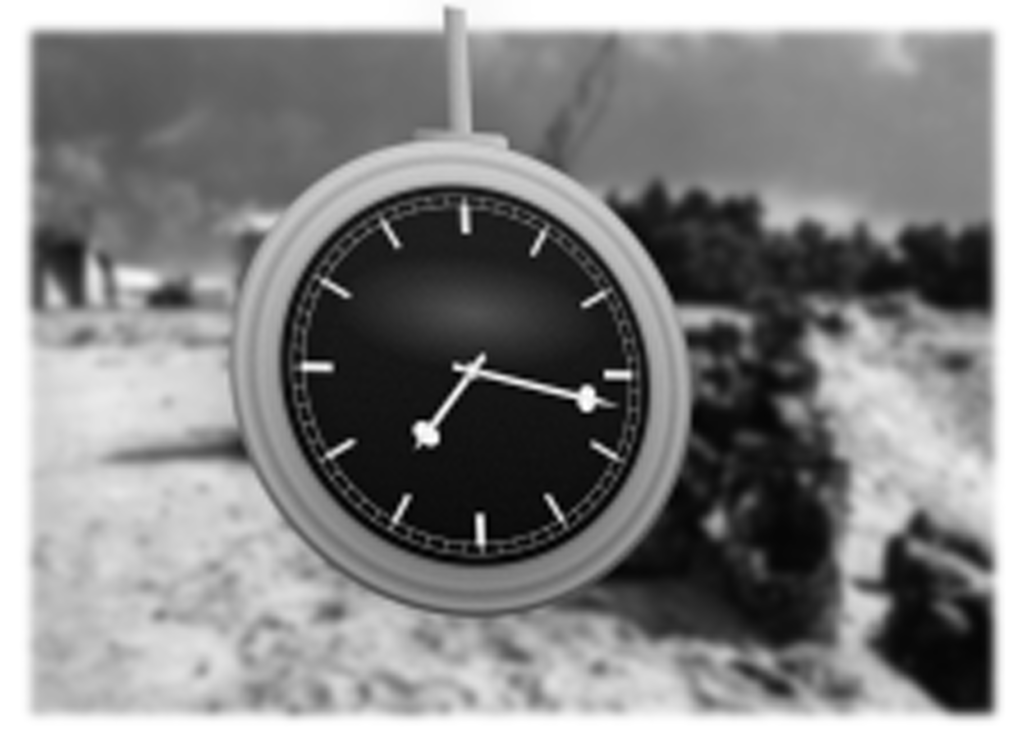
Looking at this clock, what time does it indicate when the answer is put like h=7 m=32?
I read h=7 m=17
